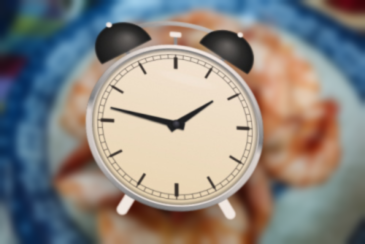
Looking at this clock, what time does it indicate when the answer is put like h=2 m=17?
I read h=1 m=47
